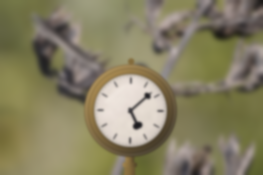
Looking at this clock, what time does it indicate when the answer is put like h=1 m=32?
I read h=5 m=8
